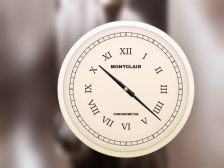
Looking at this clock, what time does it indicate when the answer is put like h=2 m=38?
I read h=10 m=22
